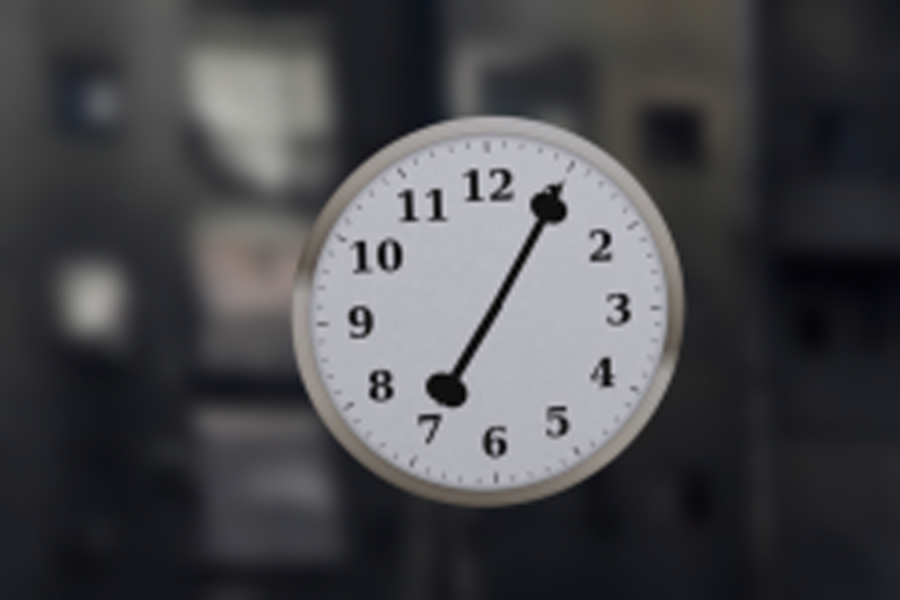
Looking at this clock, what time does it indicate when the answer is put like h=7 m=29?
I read h=7 m=5
